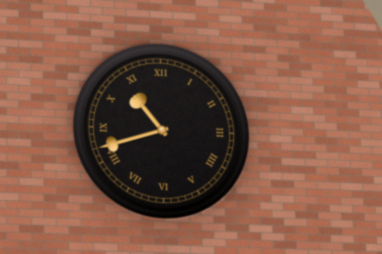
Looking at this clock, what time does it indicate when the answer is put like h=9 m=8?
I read h=10 m=42
